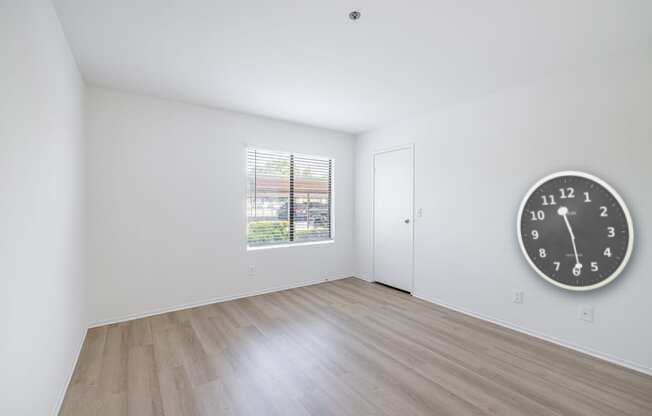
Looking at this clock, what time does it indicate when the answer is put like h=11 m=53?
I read h=11 m=29
